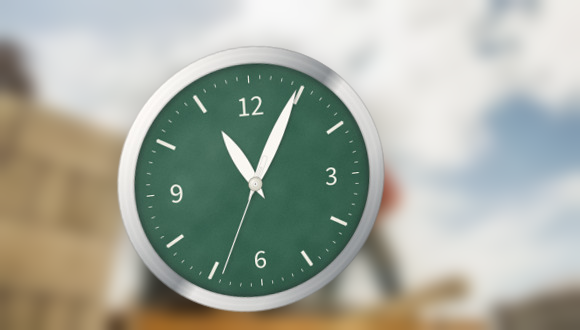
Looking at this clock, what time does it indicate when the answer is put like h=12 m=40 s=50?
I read h=11 m=4 s=34
